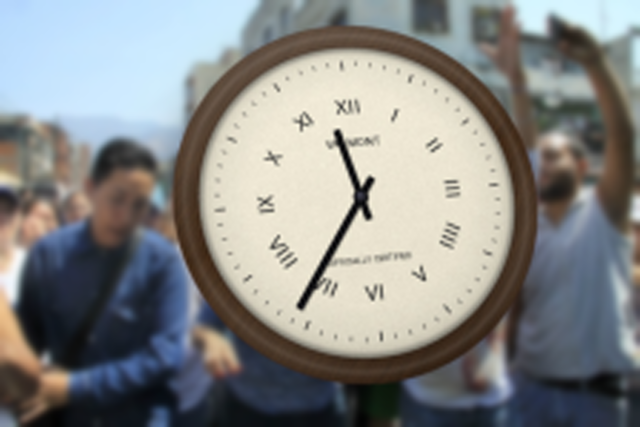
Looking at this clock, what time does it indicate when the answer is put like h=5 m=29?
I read h=11 m=36
